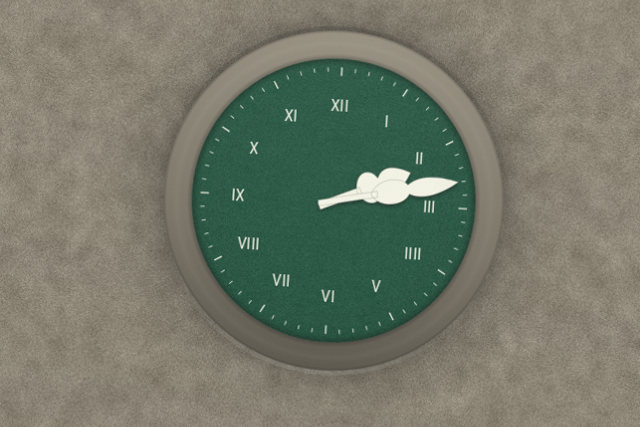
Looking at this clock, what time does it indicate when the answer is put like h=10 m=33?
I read h=2 m=13
